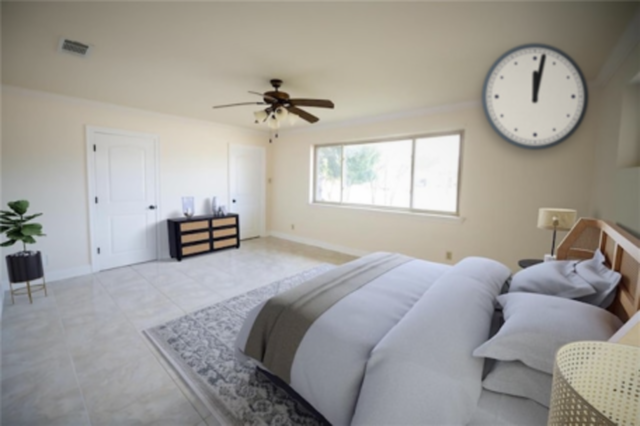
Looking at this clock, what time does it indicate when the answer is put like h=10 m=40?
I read h=12 m=2
